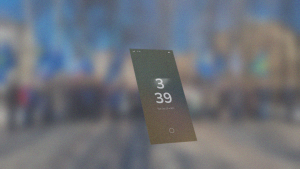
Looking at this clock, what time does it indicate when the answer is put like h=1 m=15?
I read h=3 m=39
